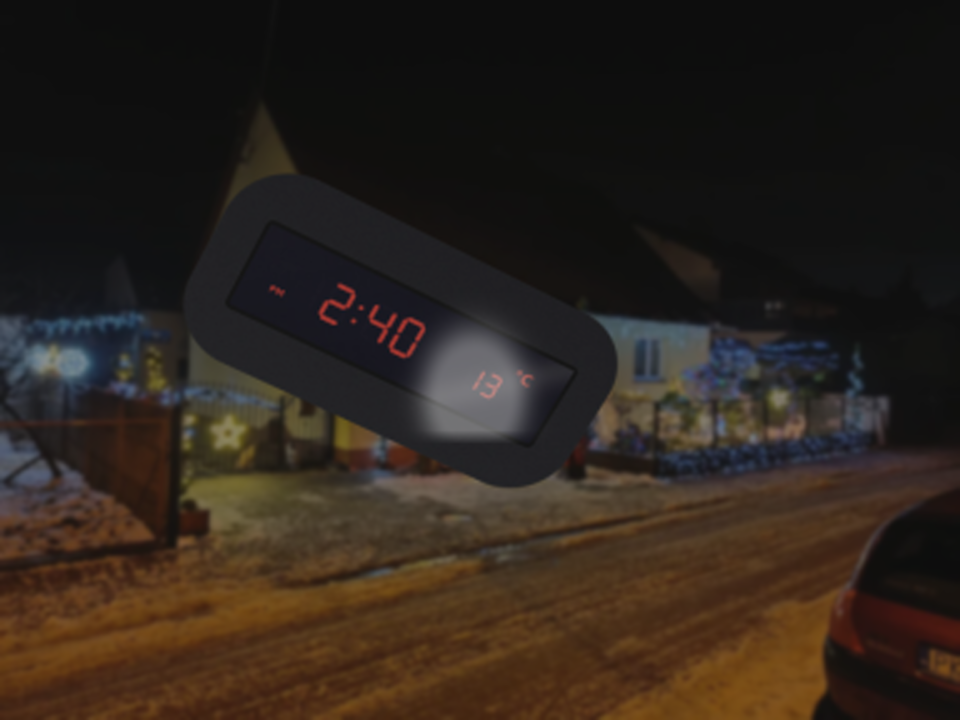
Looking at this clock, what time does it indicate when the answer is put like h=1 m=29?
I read h=2 m=40
